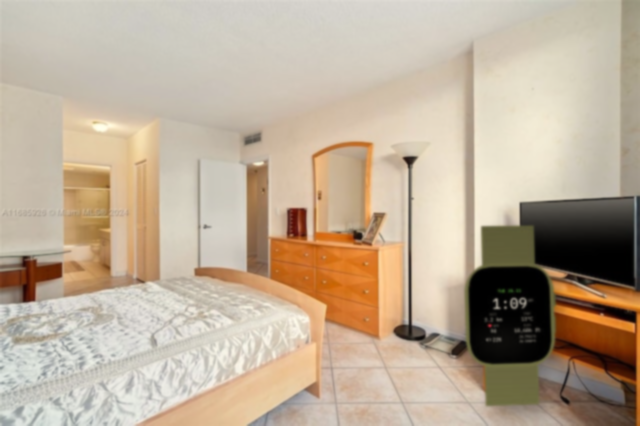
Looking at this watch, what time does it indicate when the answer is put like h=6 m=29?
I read h=1 m=9
